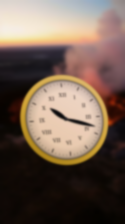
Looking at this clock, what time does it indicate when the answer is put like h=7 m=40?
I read h=10 m=18
